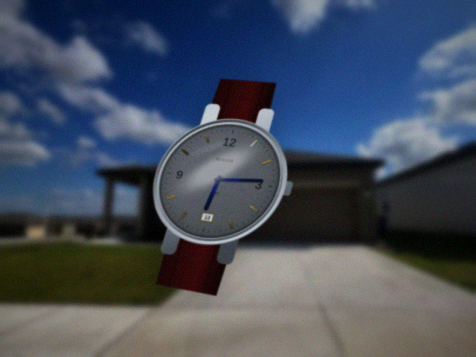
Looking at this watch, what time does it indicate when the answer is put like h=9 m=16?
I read h=6 m=14
